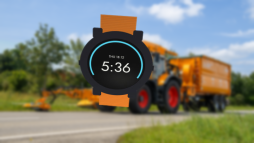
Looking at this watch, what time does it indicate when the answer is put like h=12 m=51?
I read h=5 m=36
